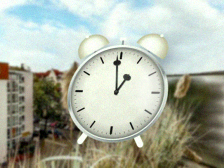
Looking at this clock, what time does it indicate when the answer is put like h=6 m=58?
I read h=12 m=59
